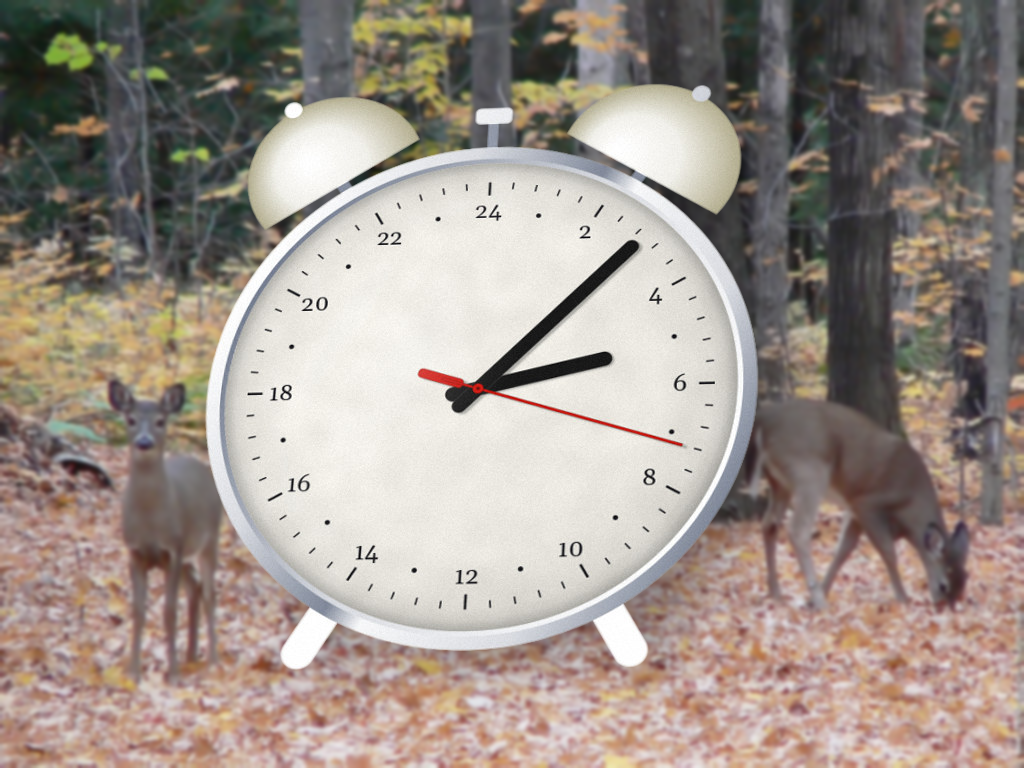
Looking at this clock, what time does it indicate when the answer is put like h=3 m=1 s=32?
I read h=5 m=7 s=18
